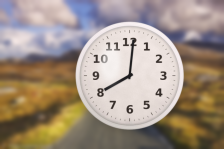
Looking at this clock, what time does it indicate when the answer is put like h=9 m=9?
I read h=8 m=1
